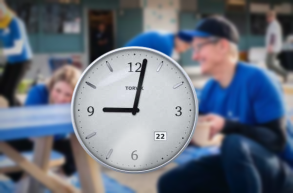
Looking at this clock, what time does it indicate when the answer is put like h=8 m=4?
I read h=9 m=2
